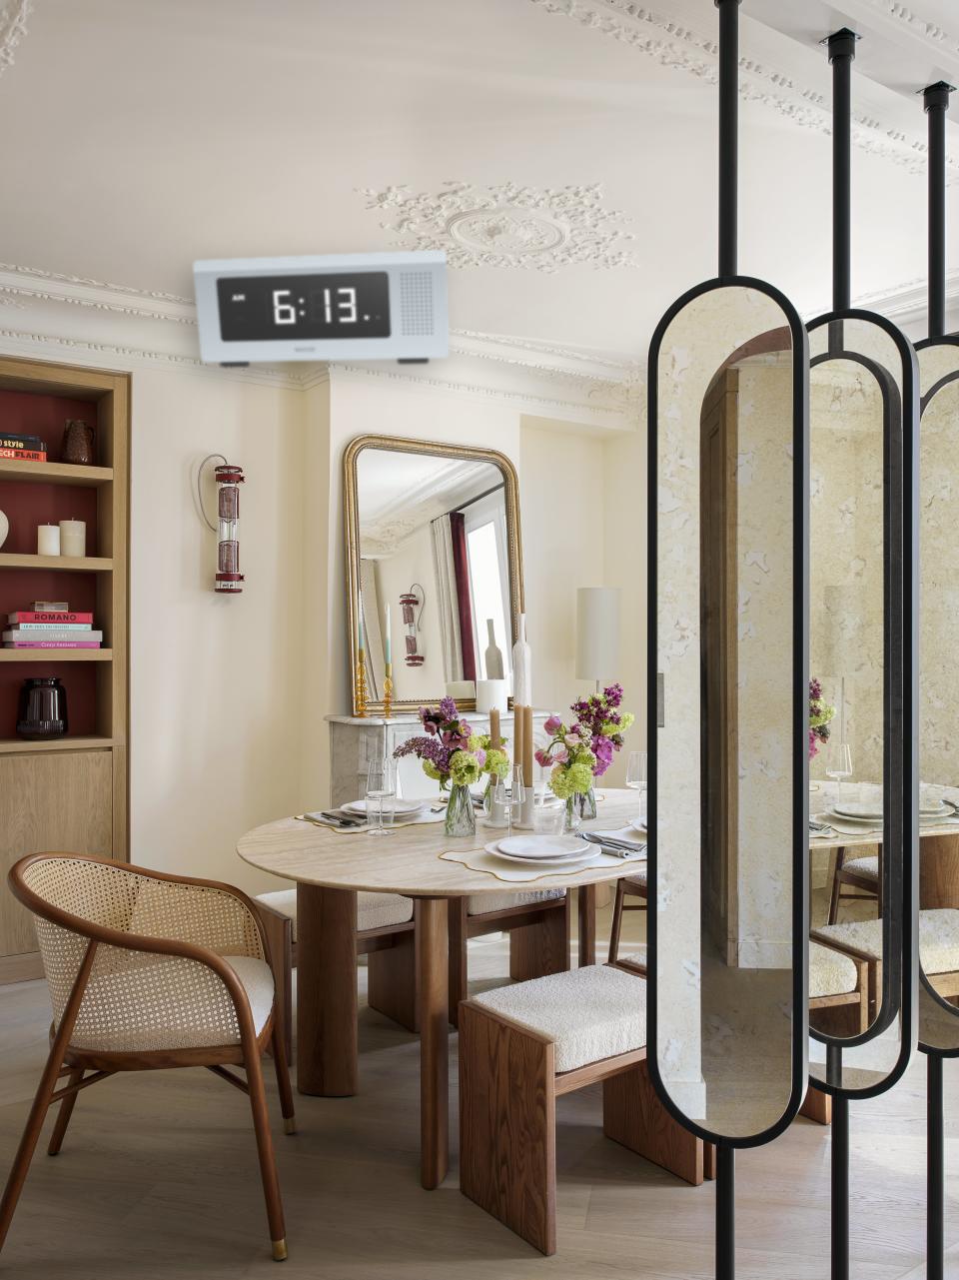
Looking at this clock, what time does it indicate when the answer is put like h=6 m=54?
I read h=6 m=13
